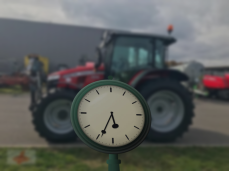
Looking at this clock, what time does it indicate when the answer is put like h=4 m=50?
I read h=5 m=34
